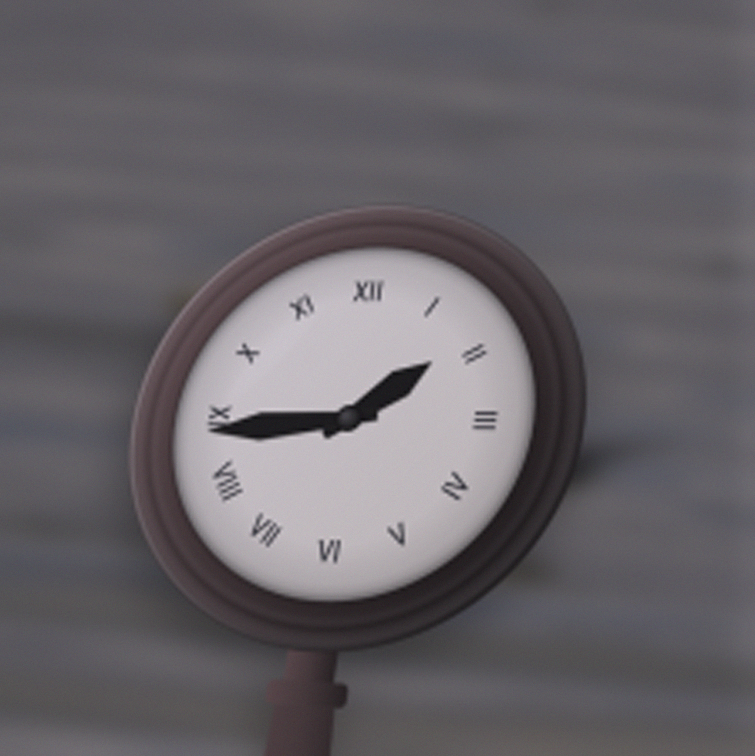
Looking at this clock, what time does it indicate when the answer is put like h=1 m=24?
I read h=1 m=44
